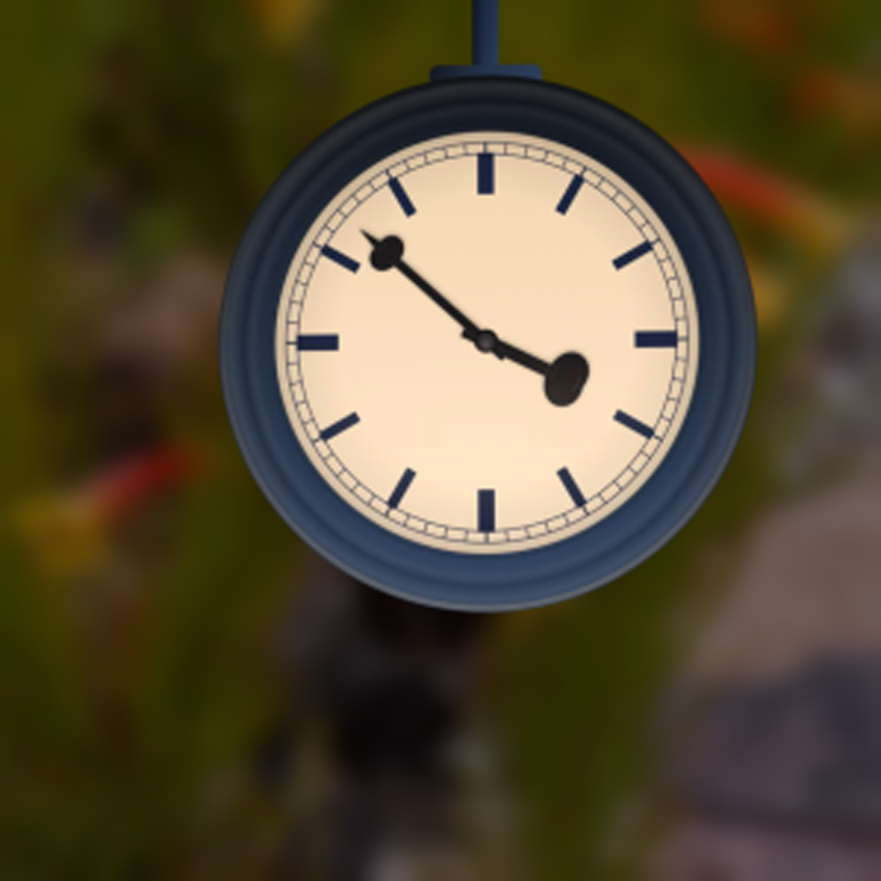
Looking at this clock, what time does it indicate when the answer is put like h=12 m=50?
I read h=3 m=52
